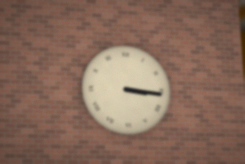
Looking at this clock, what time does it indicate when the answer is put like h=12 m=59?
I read h=3 m=16
